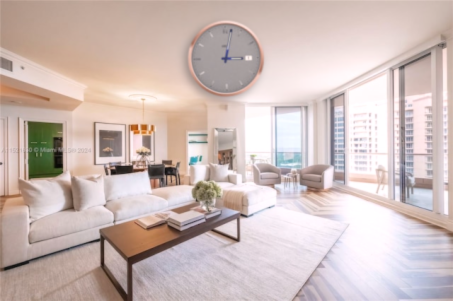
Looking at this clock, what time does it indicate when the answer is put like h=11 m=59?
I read h=3 m=2
